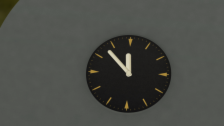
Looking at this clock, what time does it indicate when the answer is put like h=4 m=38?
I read h=11 m=53
